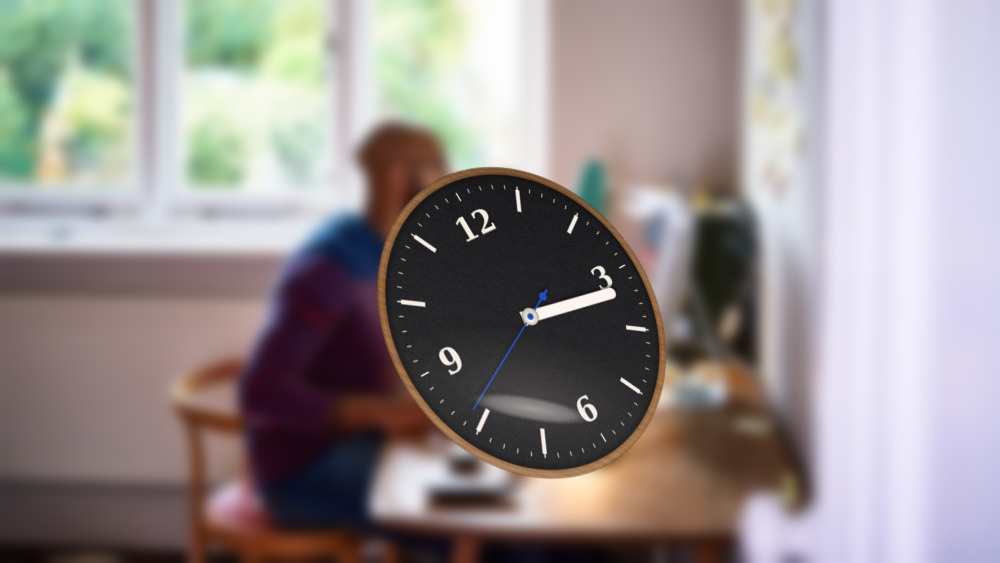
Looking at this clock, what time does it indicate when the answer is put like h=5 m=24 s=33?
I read h=3 m=16 s=41
